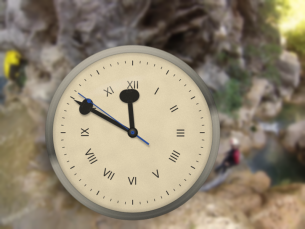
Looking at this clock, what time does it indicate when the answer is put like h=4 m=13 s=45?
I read h=11 m=49 s=51
